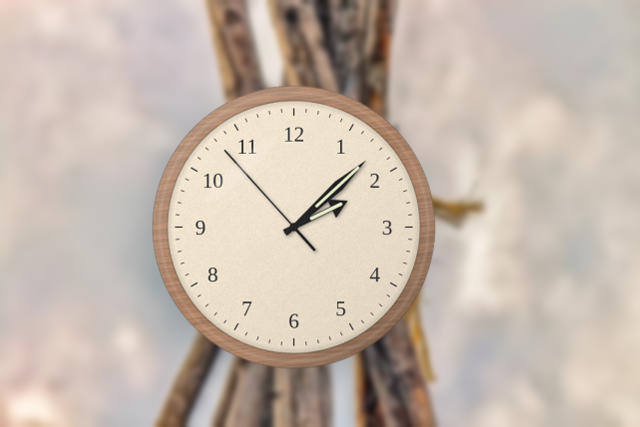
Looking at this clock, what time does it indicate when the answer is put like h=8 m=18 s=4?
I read h=2 m=7 s=53
